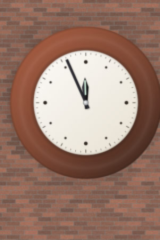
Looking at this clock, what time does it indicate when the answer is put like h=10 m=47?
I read h=11 m=56
